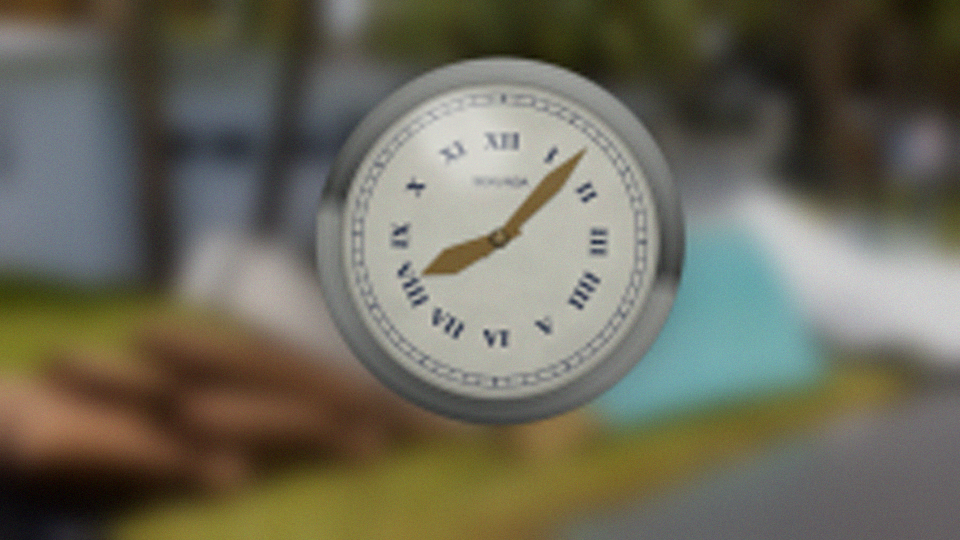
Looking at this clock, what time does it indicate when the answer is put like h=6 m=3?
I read h=8 m=7
